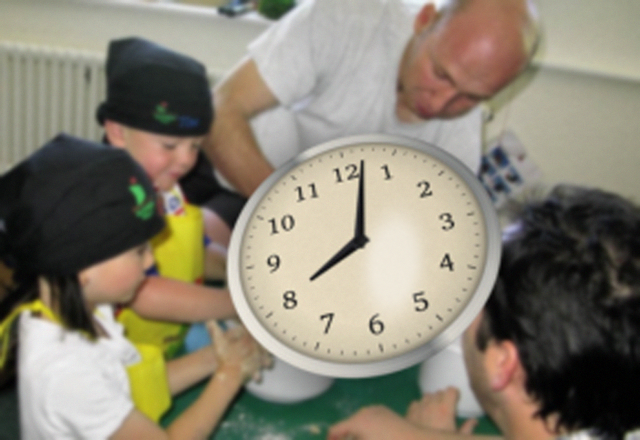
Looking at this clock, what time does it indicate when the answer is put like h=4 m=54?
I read h=8 m=2
